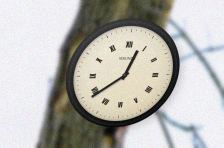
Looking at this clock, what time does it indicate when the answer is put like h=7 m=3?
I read h=12 m=39
